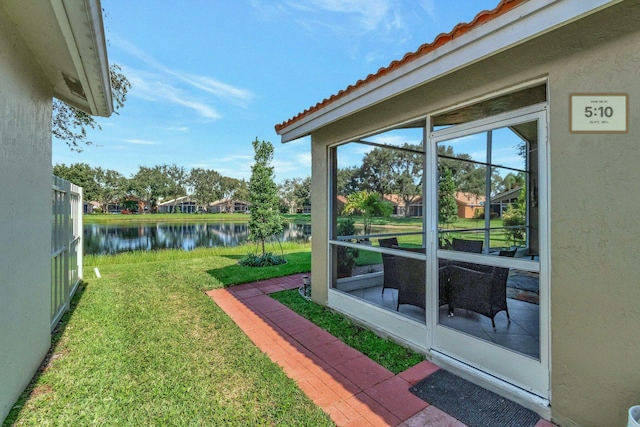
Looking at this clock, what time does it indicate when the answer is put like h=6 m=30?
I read h=5 m=10
